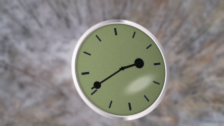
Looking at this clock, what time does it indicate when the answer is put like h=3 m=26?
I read h=2 m=41
